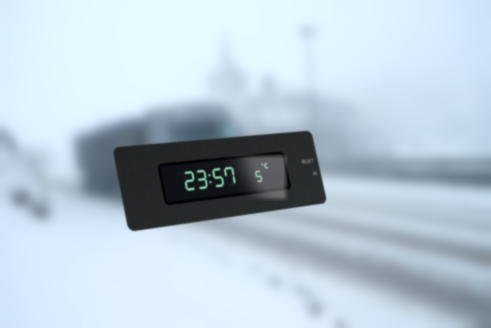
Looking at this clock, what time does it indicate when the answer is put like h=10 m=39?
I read h=23 m=57
